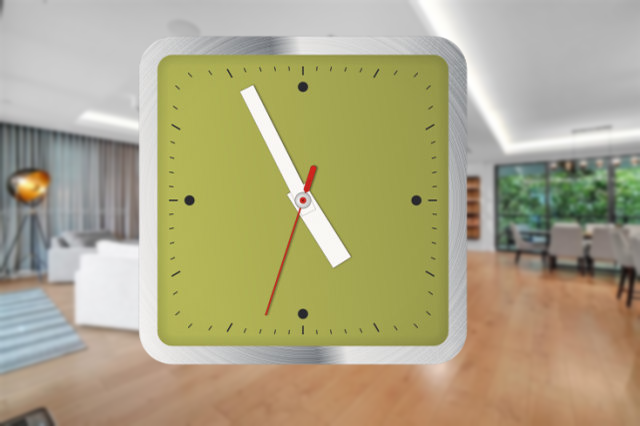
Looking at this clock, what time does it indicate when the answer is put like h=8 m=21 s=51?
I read h=4 m=55 s=33
